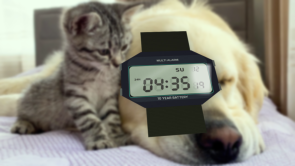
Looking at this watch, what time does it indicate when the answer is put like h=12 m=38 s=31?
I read h=4 m=35 s=19
